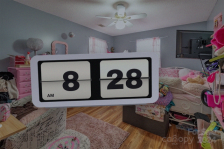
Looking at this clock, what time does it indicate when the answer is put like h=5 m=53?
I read h=8 m=28
